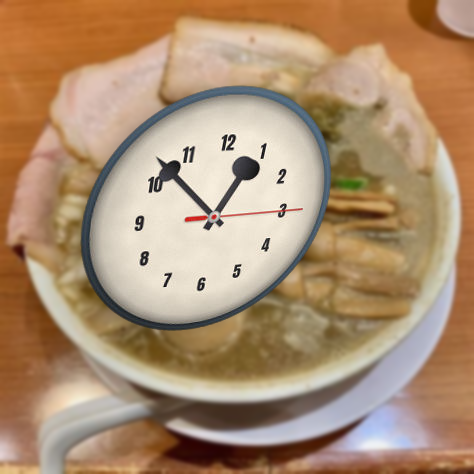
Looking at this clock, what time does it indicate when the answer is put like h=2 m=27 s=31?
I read h=12 m=52 s=15
